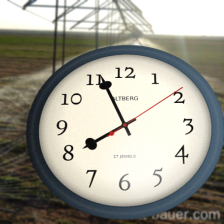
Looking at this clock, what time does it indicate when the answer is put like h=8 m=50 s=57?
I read h=7 m=56 s=9
